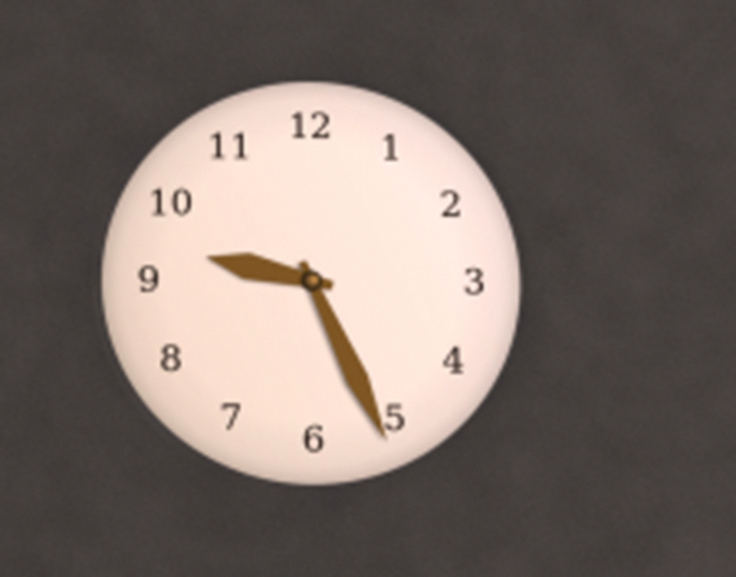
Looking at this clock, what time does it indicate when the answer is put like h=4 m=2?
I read h=9 m=26
